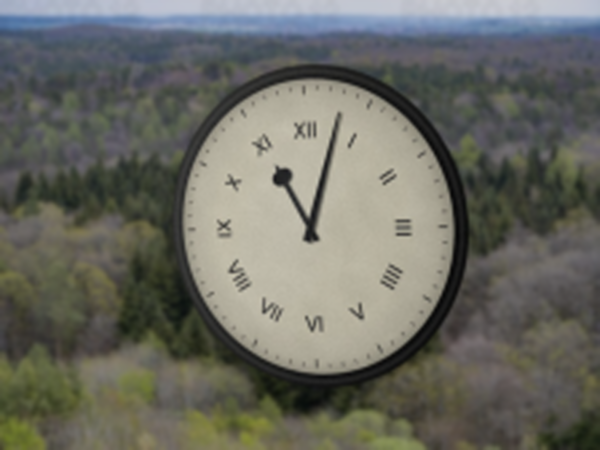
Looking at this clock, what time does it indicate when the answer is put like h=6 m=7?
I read h=11 m=3
